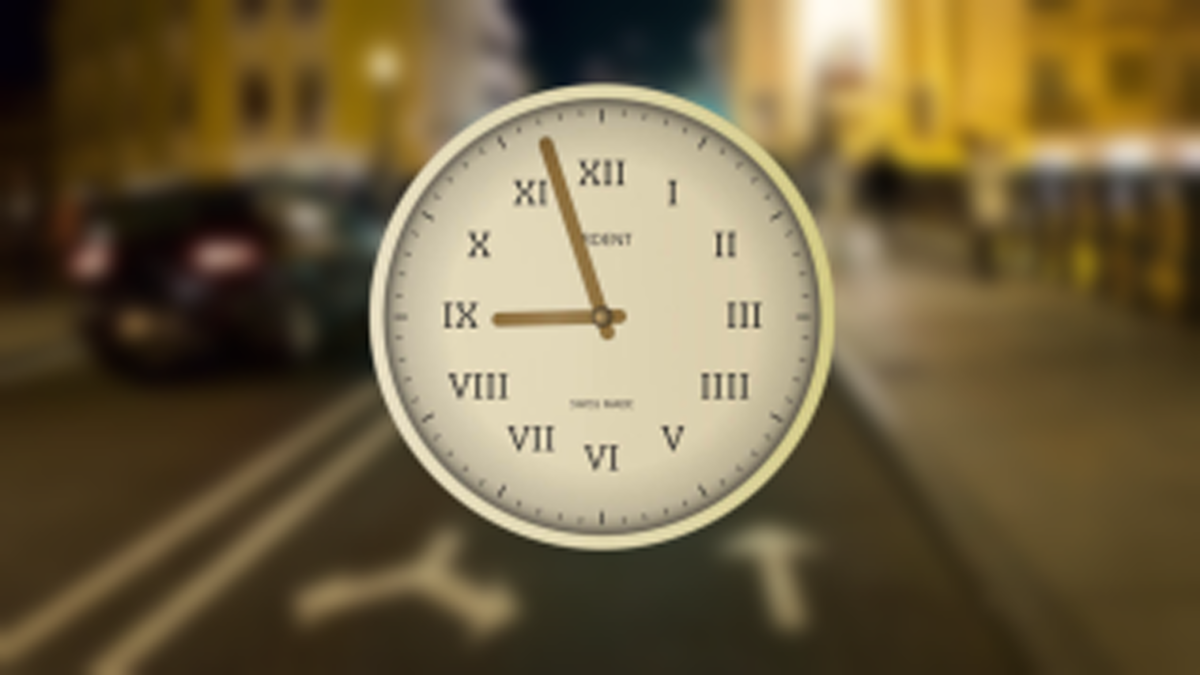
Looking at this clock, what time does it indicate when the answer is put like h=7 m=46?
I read h=8 m=57
